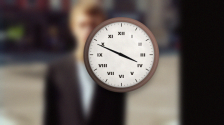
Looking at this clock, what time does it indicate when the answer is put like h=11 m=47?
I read h=3 m=49
